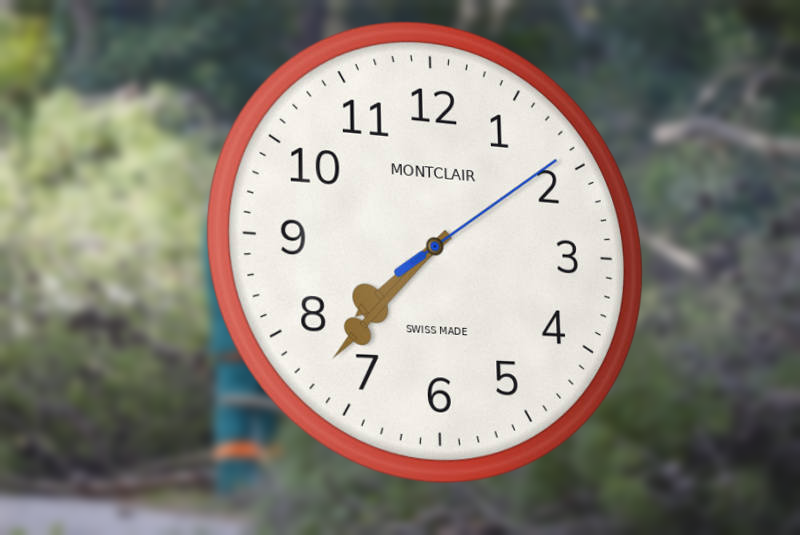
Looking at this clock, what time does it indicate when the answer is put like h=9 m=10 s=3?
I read h=7 m=37 s=9
